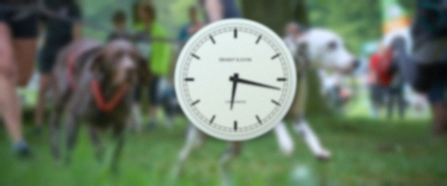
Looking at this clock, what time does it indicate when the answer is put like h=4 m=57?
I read h=6 m=17
